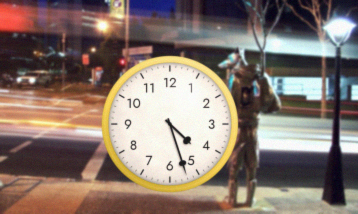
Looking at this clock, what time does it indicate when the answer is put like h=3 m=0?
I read h=4 m=27
